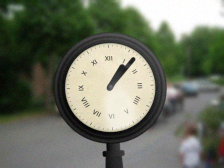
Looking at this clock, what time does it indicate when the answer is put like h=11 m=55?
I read h=1 m=7
